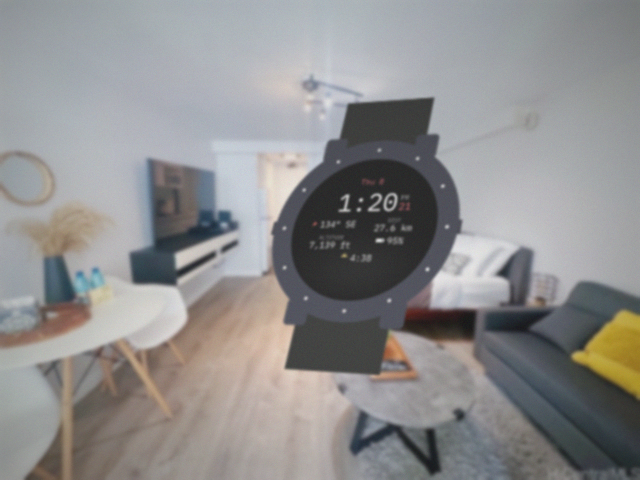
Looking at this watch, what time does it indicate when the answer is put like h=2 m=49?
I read h=1 m=20
